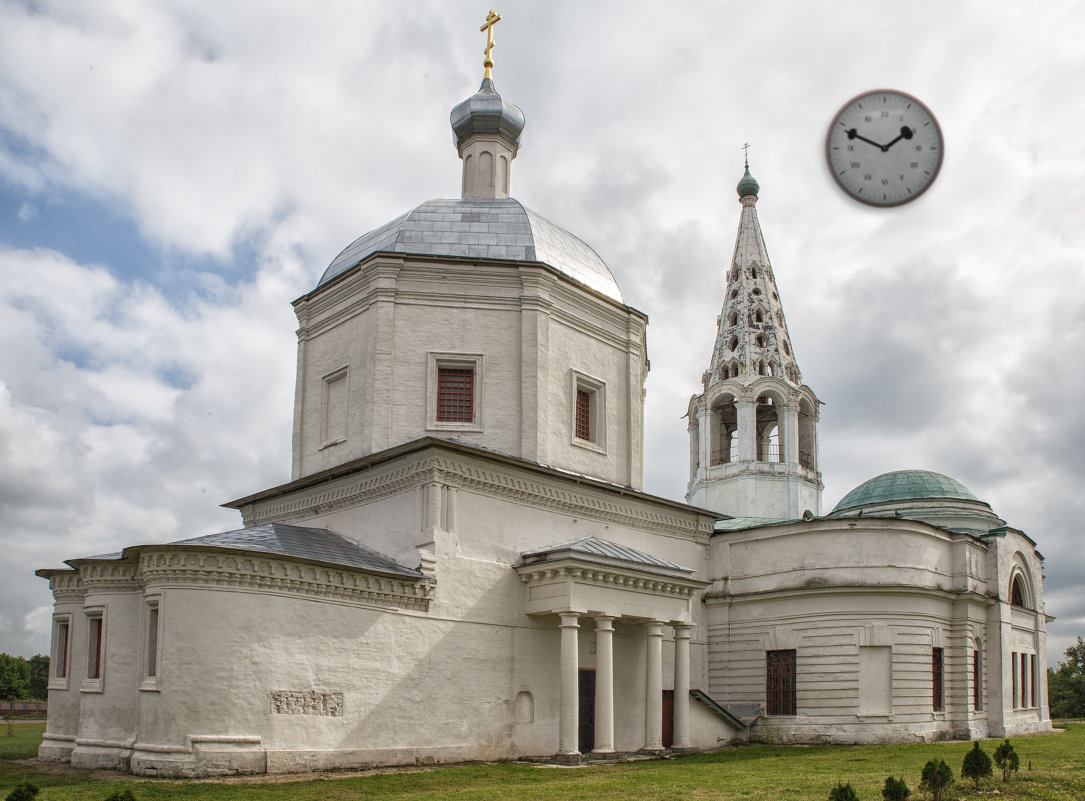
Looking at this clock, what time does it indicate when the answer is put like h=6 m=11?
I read h=1 m=49
